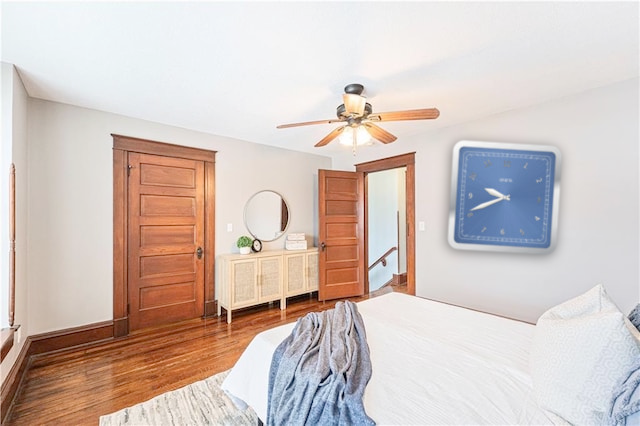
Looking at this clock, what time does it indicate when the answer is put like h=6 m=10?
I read h=9 m=41
